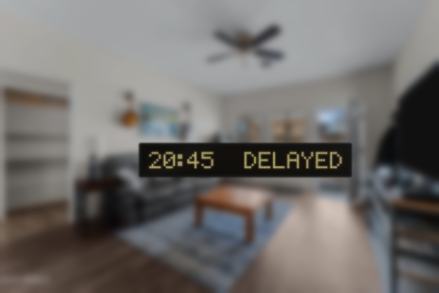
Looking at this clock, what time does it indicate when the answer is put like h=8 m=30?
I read h=20 m=45
